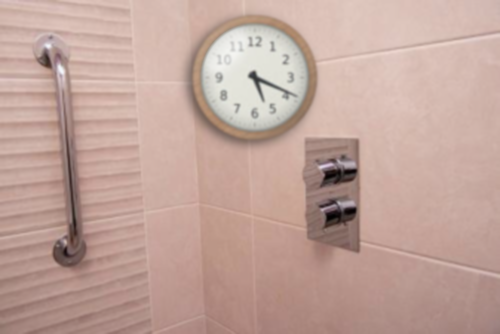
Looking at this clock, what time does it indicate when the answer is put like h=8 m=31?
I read h=5 m=19
